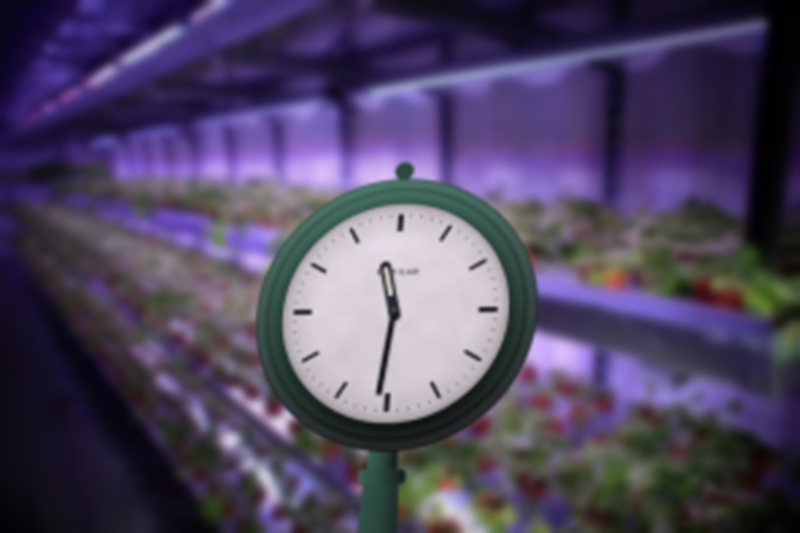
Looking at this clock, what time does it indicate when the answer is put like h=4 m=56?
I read h=11 m=31
